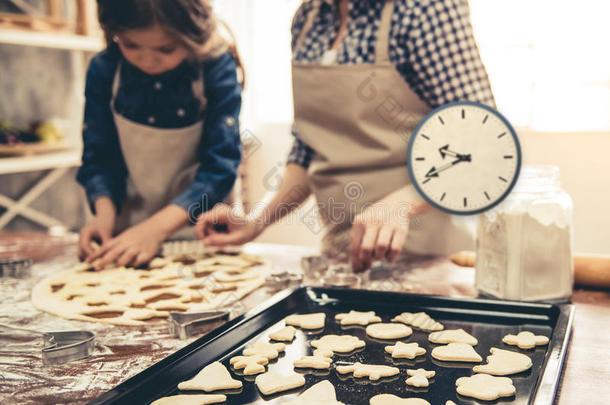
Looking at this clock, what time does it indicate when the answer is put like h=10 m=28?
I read h=9 m=41
